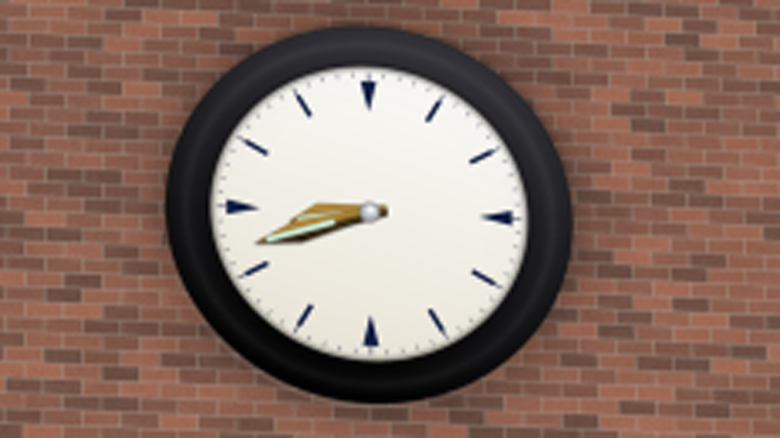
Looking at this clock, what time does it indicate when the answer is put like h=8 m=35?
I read h=8 m=42
